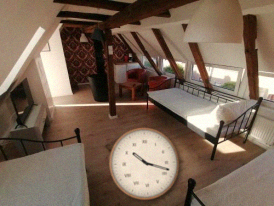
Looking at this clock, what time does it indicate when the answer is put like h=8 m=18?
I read h=10 m=18
